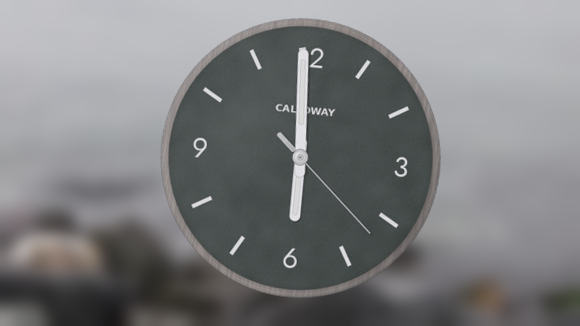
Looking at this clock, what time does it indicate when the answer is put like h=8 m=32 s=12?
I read h=5 m=59 s=22
